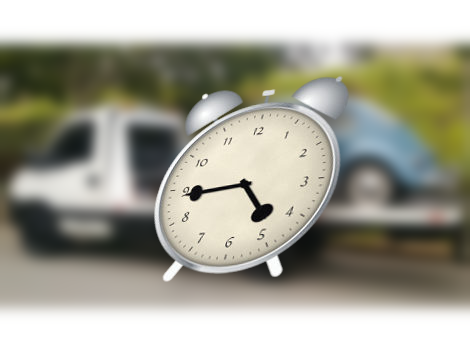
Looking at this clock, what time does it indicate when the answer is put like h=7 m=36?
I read h=4 m=44
